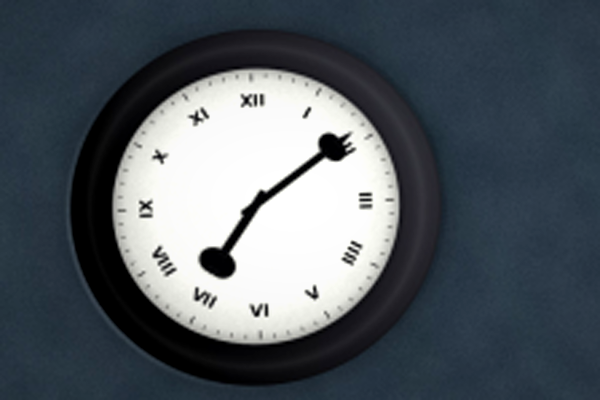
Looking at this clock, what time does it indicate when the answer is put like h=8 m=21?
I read h=7 m=9
